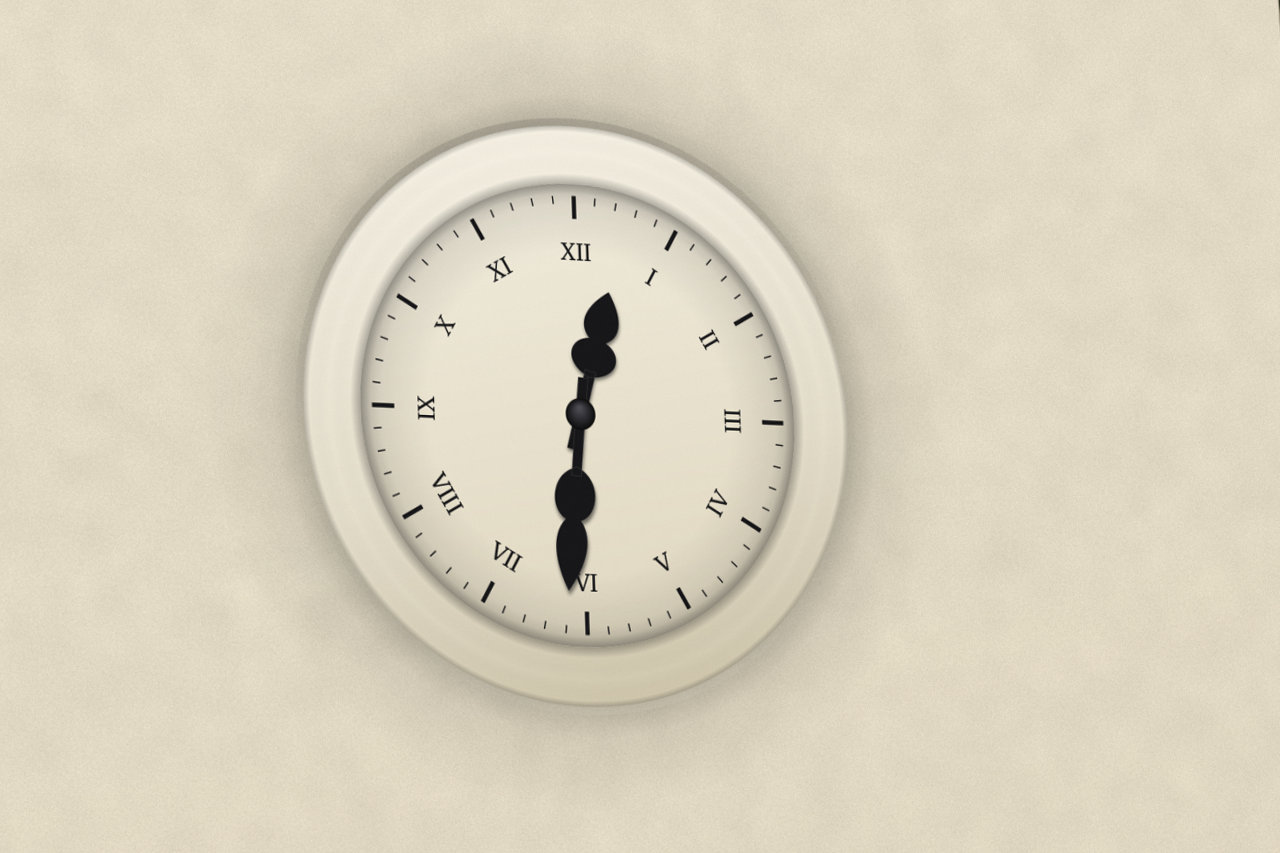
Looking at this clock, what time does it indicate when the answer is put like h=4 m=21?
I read h=12 m=31
